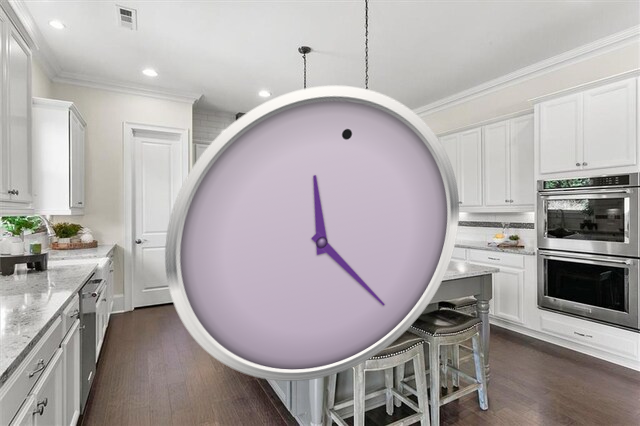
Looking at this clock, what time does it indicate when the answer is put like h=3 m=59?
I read h=11 m=21
